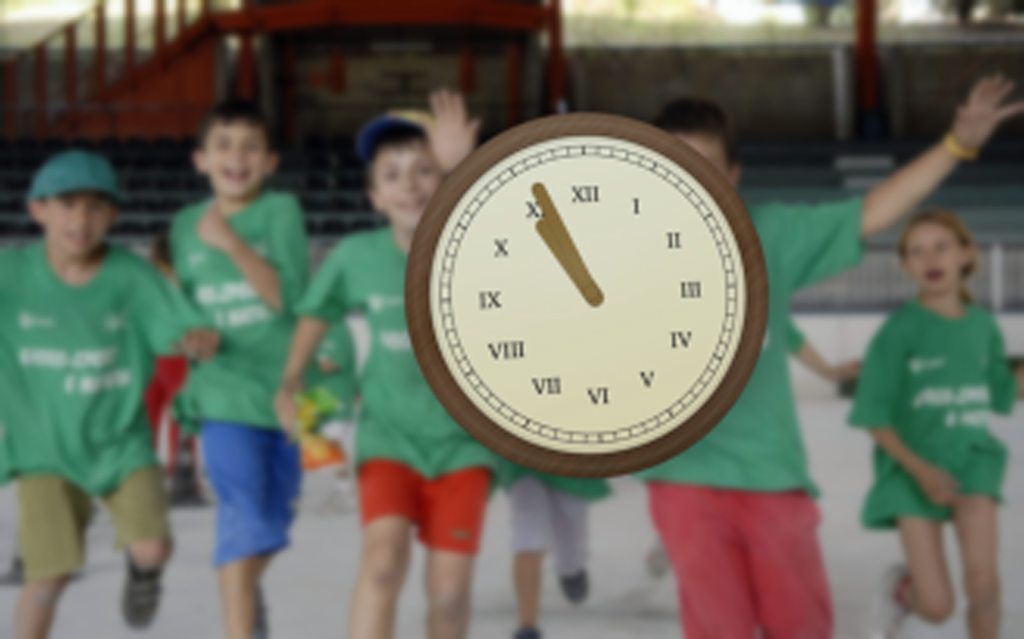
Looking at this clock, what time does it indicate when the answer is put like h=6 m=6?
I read h=10 m=56
